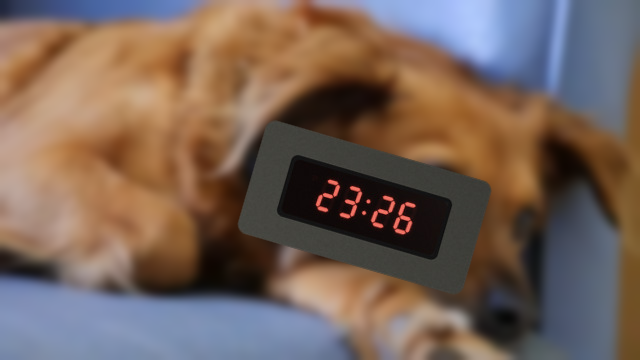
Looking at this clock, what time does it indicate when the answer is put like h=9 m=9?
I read h=23 m=26
